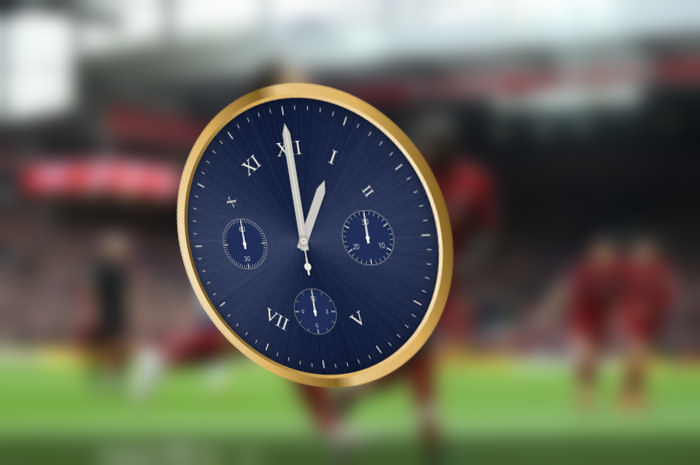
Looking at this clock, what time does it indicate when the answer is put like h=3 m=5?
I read h=1 m=0
